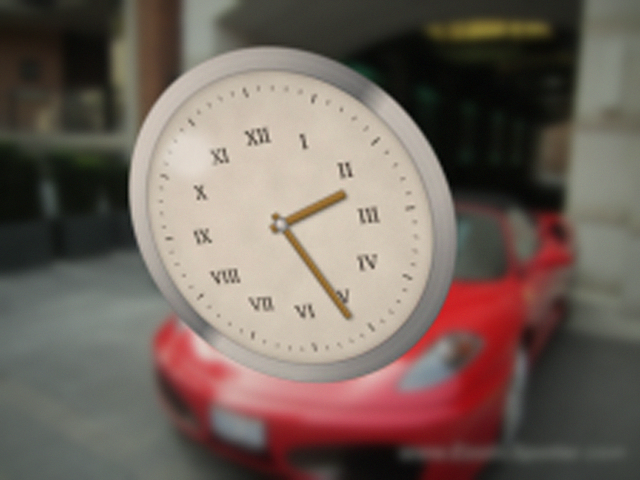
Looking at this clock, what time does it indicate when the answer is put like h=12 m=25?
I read h=2 m=26
